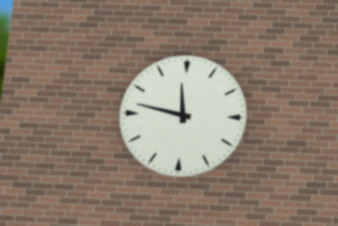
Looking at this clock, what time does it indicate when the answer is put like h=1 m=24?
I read h=11 m=47
